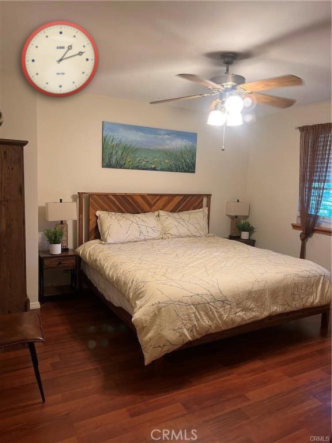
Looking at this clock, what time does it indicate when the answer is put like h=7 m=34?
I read h=1 m=12
